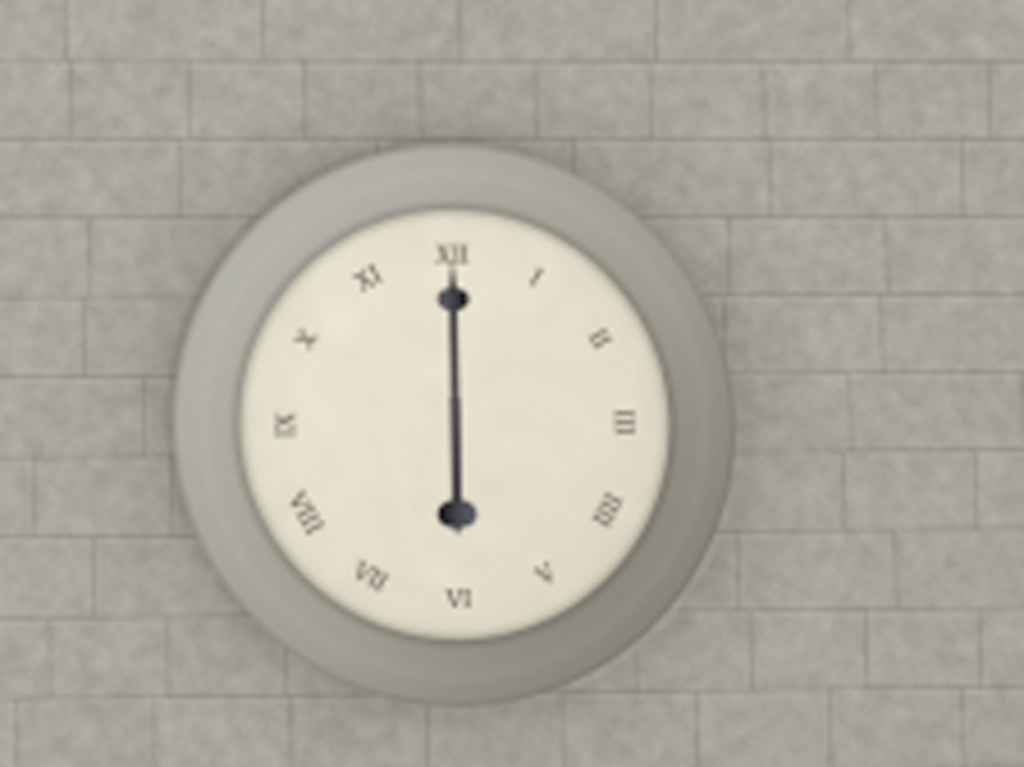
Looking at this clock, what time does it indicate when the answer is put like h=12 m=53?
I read h=6 m=0
